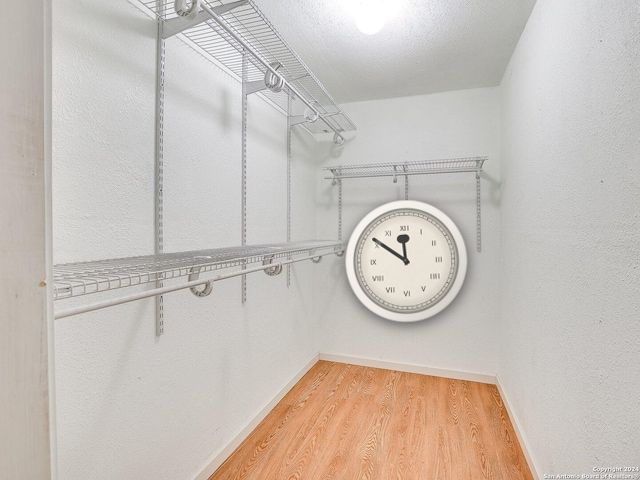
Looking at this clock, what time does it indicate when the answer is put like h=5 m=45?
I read h=11 m=51
